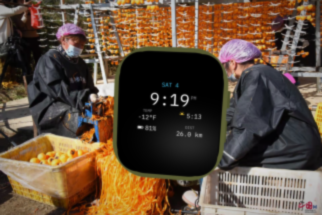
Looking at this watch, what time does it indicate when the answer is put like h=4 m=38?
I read h=9 m=19
